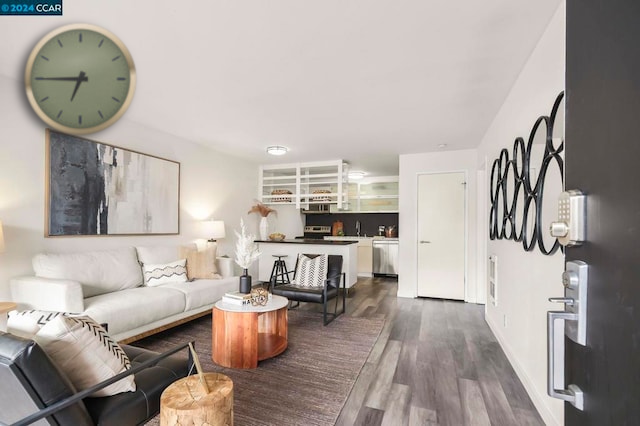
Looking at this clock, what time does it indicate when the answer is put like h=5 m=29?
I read h=6 m=45
